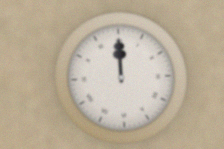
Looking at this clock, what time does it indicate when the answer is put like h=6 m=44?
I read h=12 m=0
